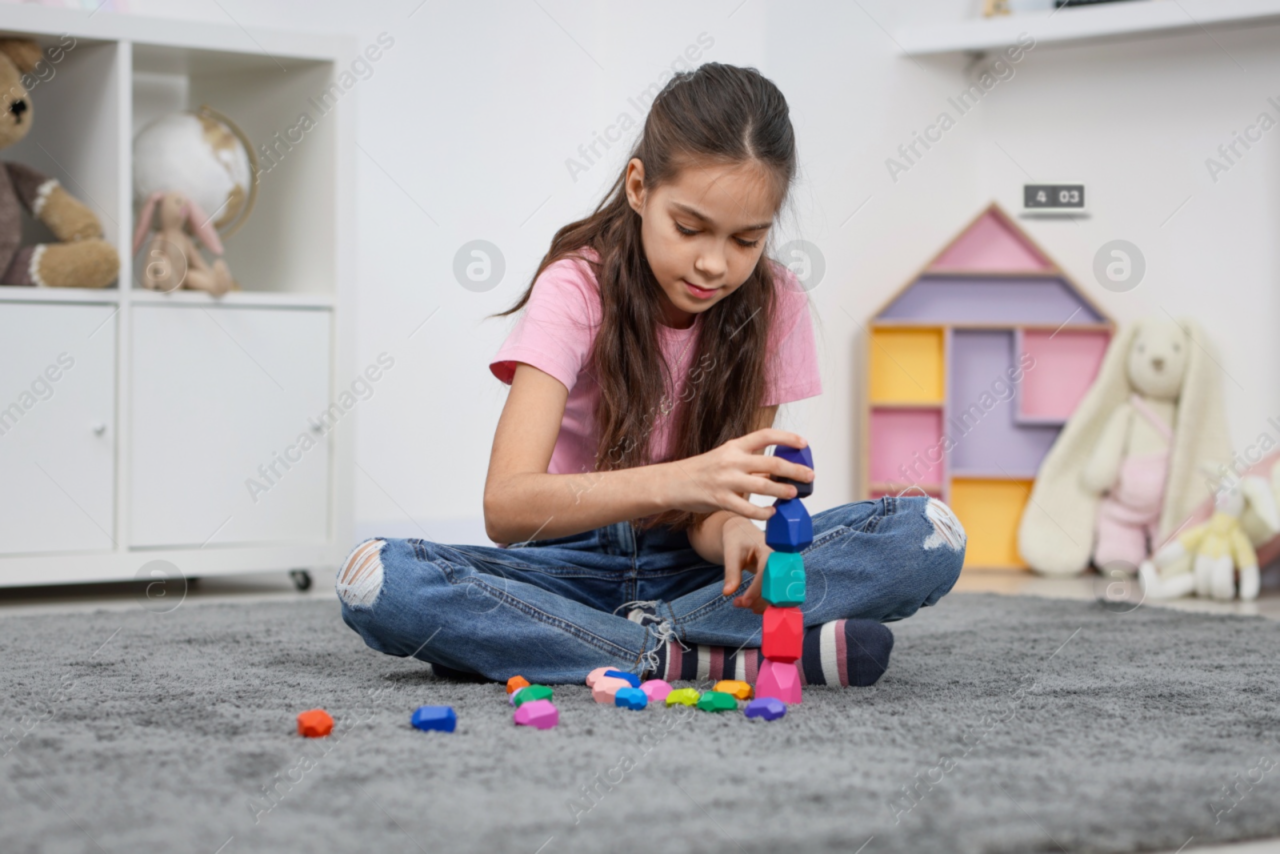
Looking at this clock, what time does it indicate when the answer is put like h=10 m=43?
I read h=4 m=3
